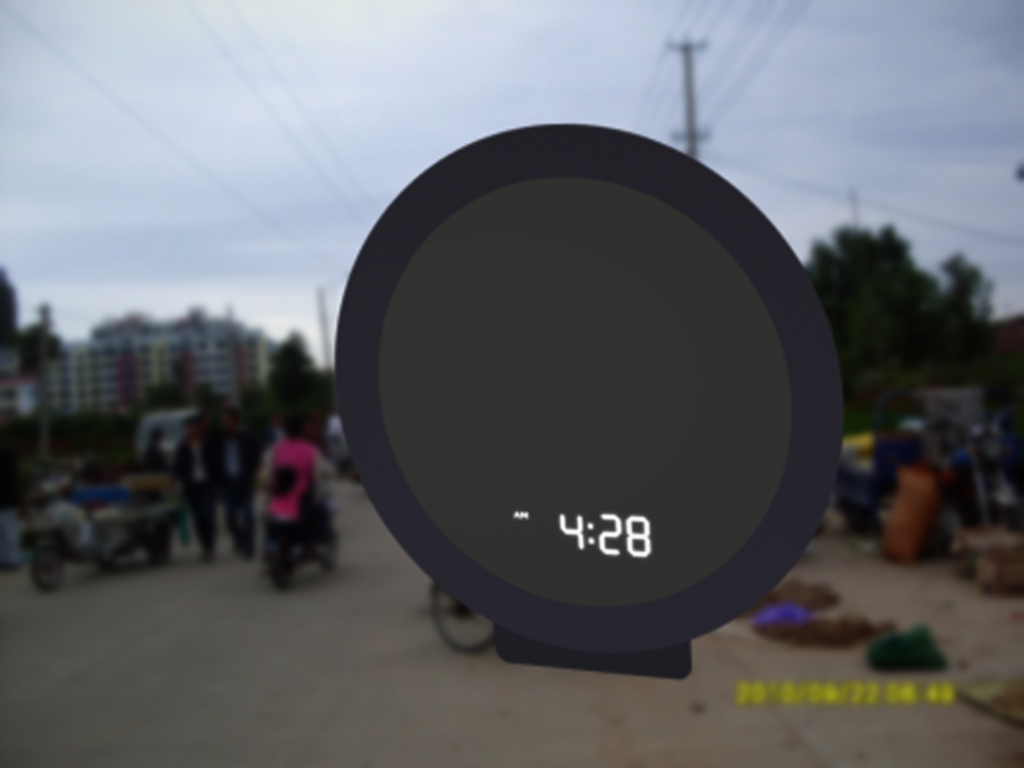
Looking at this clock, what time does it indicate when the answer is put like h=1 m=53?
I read h=4 m=28
